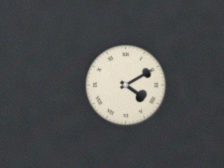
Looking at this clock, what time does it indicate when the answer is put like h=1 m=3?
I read h=4 m=10
